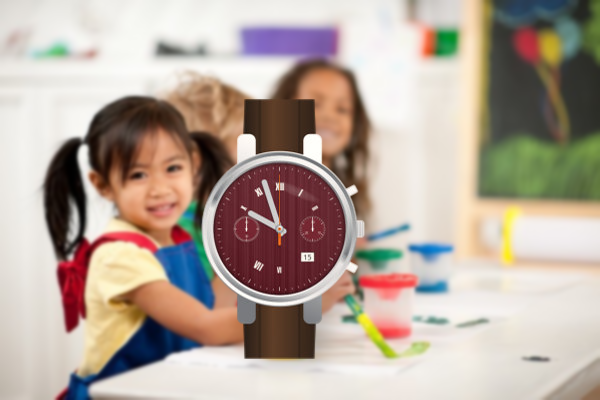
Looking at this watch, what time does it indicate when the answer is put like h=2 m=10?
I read h=9 m=57
